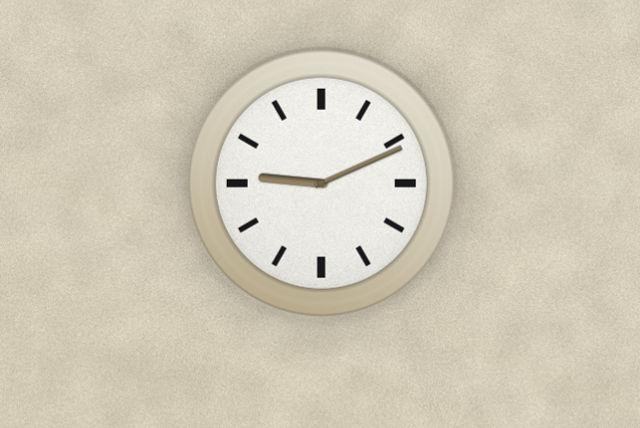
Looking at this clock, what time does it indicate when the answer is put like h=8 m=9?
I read h=9 m=11
